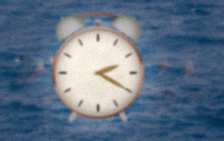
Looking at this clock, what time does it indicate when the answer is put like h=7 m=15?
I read h=2 m=20
